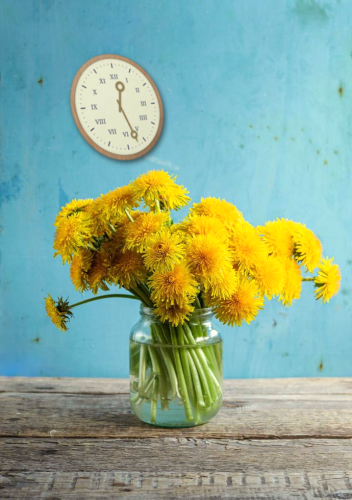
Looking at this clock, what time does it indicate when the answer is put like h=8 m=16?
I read h=12 m=27
